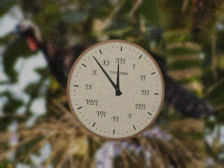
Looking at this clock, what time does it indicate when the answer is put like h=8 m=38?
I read h=11 m=53
